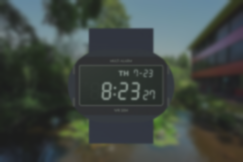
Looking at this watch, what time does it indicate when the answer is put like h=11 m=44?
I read h=8 m=23
